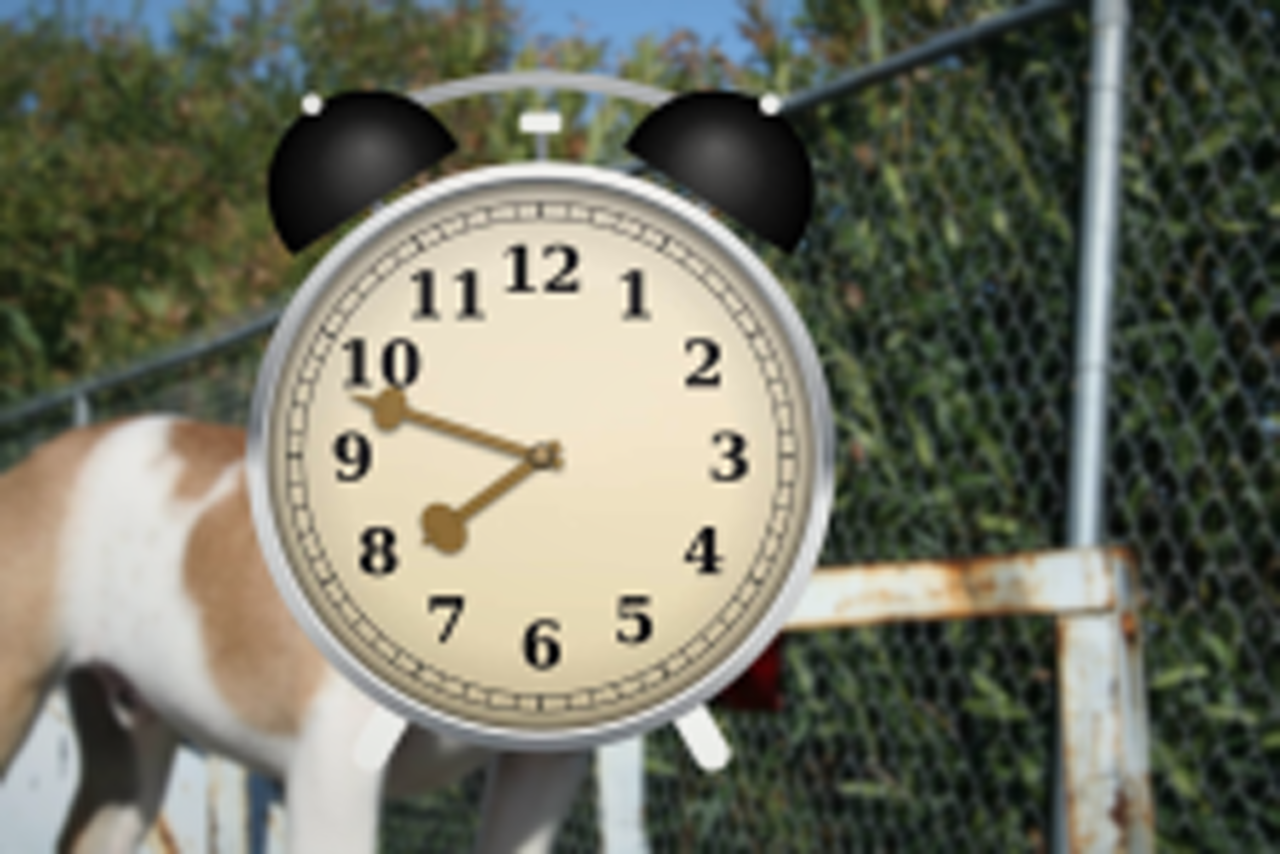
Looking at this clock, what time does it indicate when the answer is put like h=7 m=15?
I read h=7 m=48
